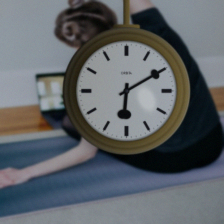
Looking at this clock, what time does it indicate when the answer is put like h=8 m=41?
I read h=6 m=10
